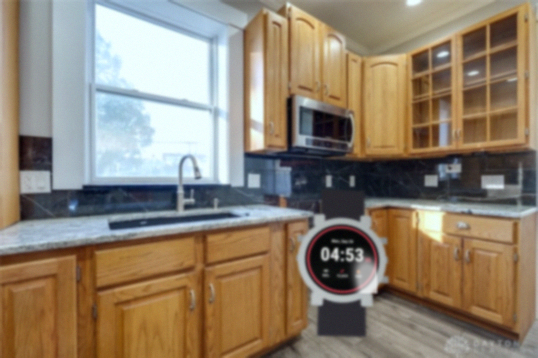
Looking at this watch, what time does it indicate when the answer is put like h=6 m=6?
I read h=4 m=53
